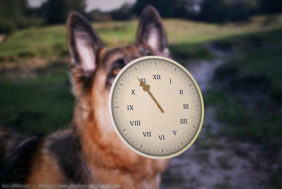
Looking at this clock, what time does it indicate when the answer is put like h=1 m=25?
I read h=10 m=54
